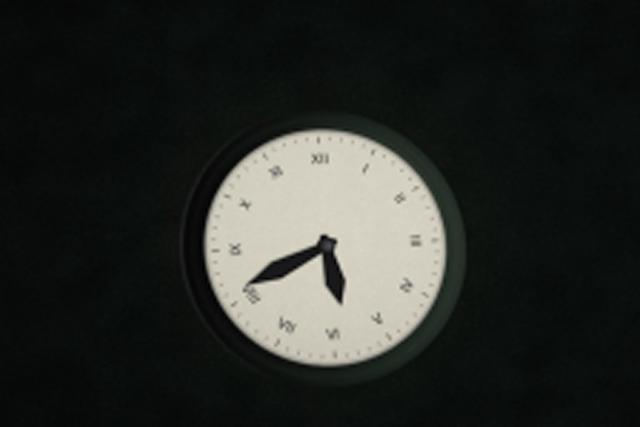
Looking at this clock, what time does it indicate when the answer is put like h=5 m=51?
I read h=5 m=41
